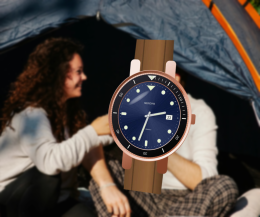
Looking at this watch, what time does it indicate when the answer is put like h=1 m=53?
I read h=2 m=33
